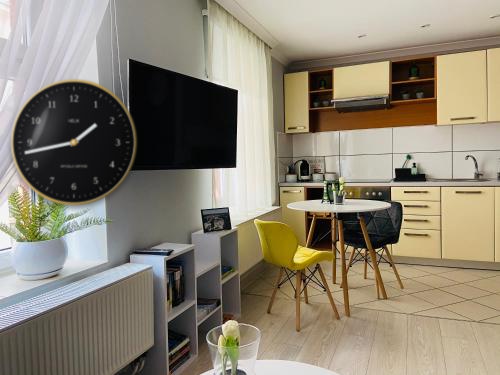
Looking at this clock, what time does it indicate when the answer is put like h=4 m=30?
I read h=1 m=43
